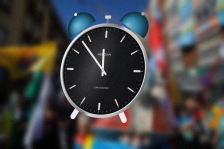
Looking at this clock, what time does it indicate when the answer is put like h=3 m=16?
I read h=11 m=53
